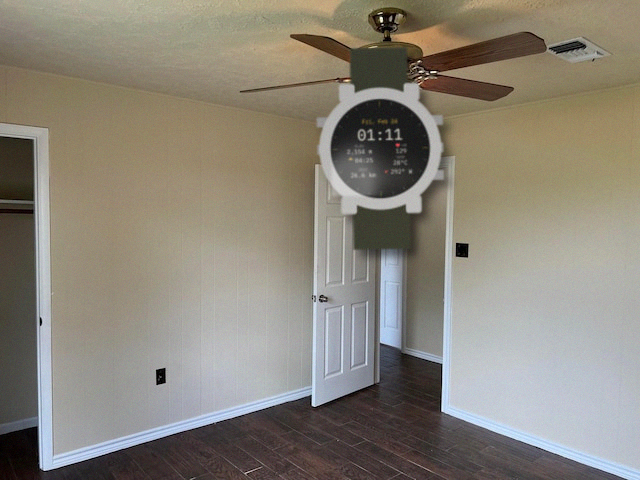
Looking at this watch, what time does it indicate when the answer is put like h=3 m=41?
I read h=1 m=11
